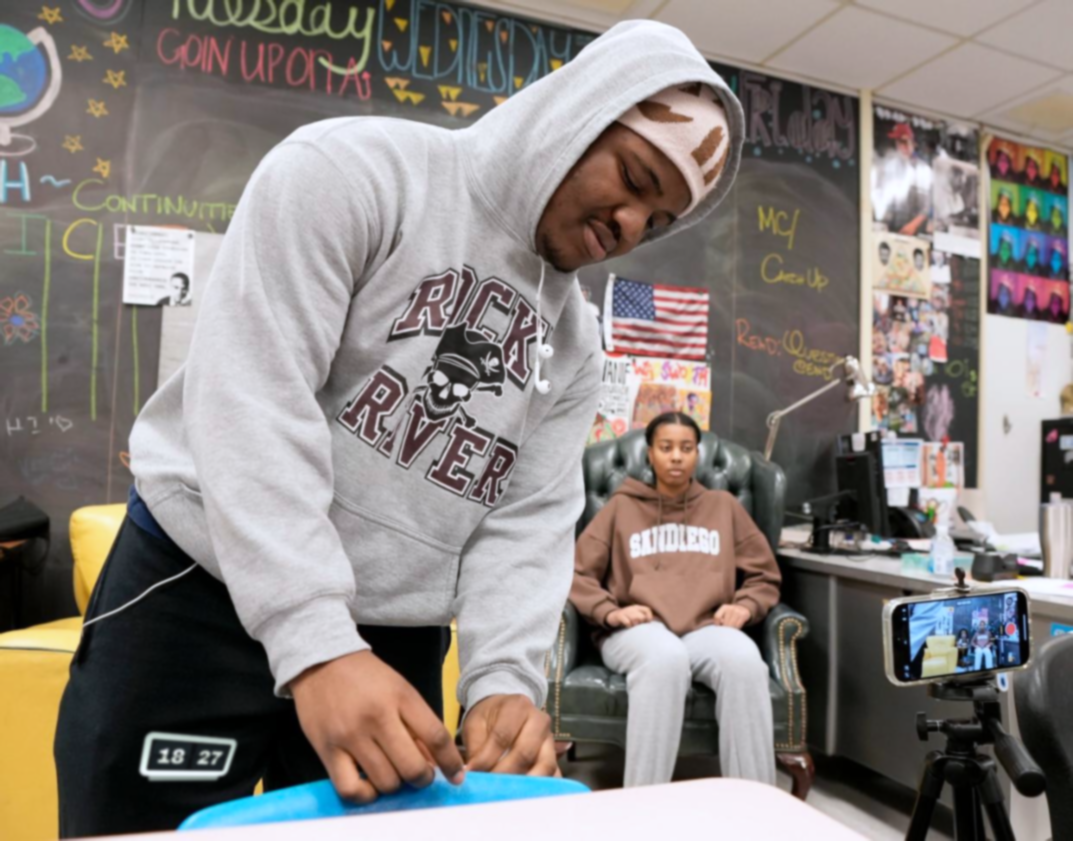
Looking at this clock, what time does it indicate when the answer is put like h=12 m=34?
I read h=18 m=27
